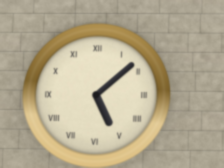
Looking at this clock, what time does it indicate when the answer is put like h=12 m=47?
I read h=5 m=8
